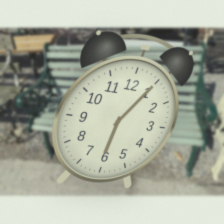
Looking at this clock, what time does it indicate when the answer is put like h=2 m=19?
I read h=6 m=5
